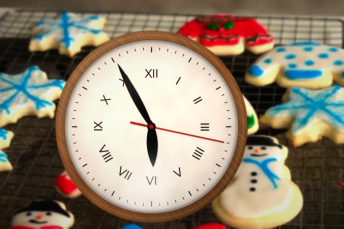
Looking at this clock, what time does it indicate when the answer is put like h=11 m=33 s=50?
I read h=5 m=55 s=17
